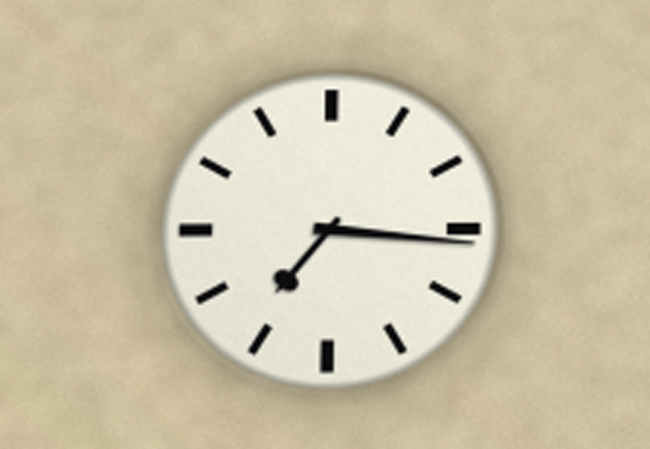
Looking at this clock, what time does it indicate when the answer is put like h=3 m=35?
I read h=7 m=16
